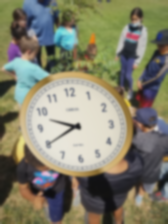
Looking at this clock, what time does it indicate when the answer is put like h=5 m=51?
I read h=9 m=40
